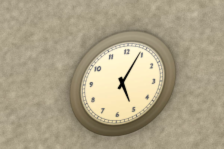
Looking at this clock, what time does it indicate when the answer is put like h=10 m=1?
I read h=5 m=4
